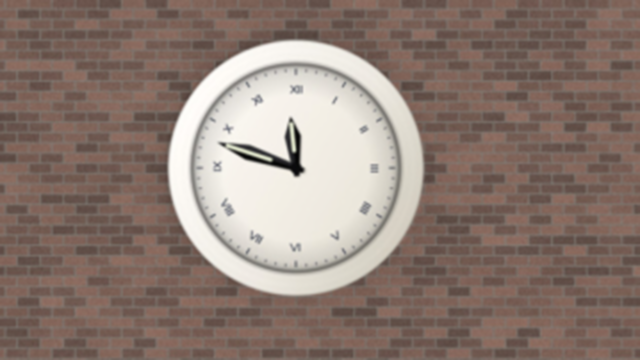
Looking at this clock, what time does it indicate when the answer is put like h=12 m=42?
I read h=11 m=48
